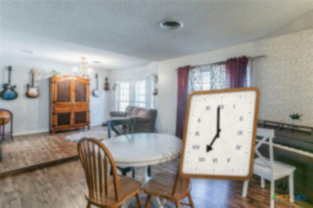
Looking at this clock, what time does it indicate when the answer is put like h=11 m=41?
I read h=6 m=59
